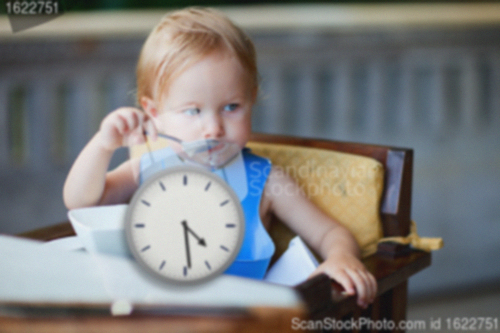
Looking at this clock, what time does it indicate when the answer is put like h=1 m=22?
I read h=4 m=29
